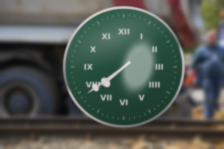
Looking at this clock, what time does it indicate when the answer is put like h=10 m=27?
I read h=7 m=39
